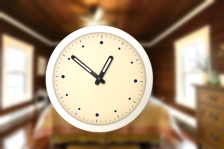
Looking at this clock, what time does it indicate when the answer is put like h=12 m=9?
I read h=12 m=51
